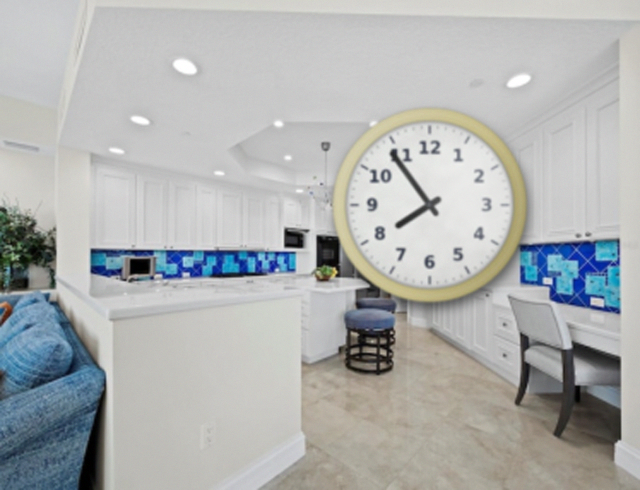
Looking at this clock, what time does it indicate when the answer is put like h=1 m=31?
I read h=7 m=54
